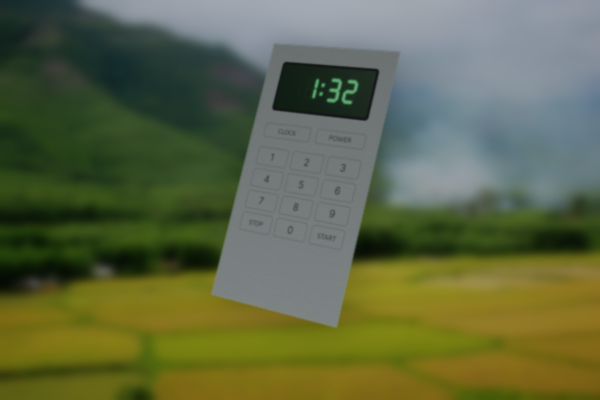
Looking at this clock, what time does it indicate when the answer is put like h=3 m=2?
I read h=1 m=32
